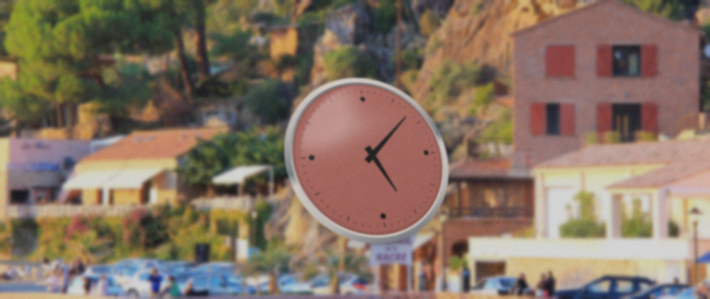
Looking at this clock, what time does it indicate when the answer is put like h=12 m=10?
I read h=5 m=8
